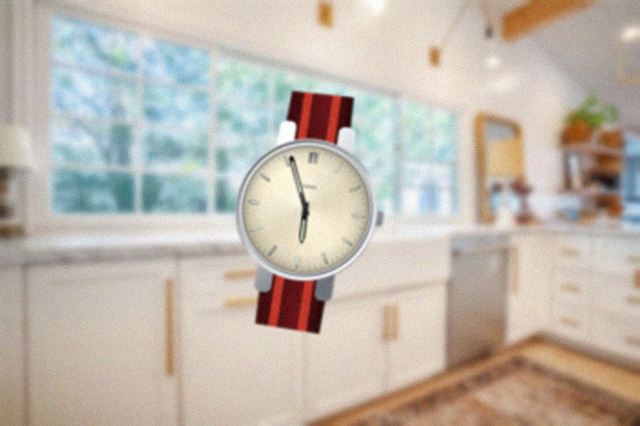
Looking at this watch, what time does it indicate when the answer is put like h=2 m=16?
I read h=5 m=56
